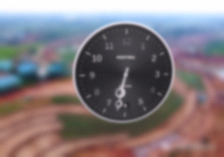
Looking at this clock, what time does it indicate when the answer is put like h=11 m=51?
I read h=6 m=32
